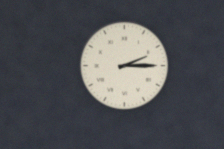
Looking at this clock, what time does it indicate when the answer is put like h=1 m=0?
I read h=2 m=15
